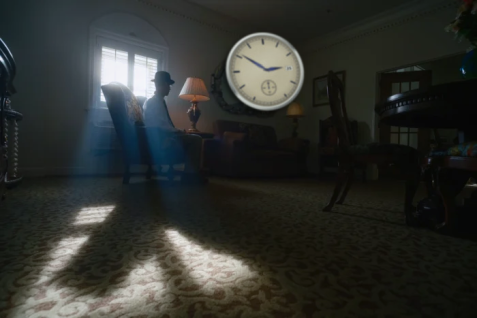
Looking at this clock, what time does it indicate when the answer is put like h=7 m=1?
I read h=2 m=51
